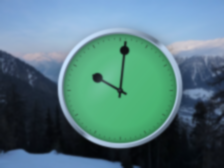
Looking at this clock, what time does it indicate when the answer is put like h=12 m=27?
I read h=10 m=1
